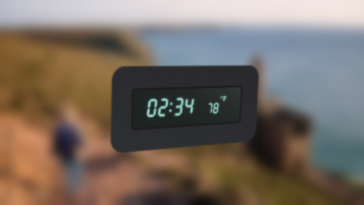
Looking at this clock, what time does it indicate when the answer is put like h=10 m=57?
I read h=2 m=34
